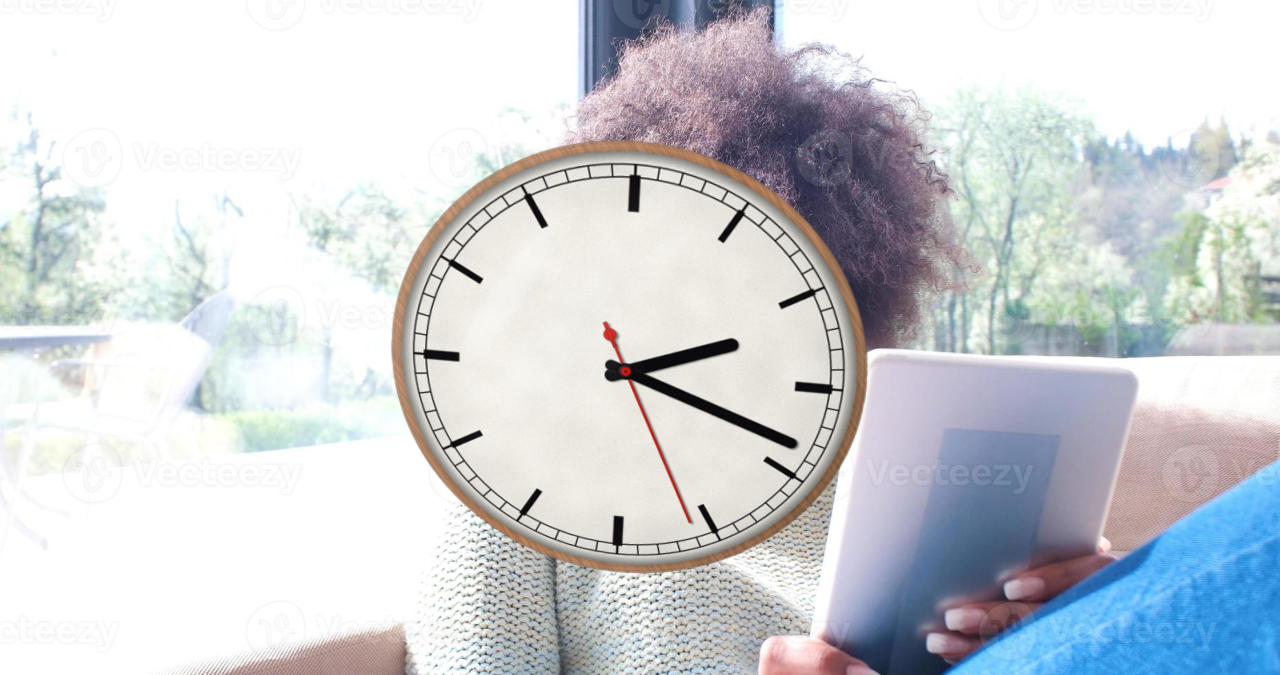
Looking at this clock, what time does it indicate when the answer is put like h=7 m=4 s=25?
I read h=2 m=18 s=26
